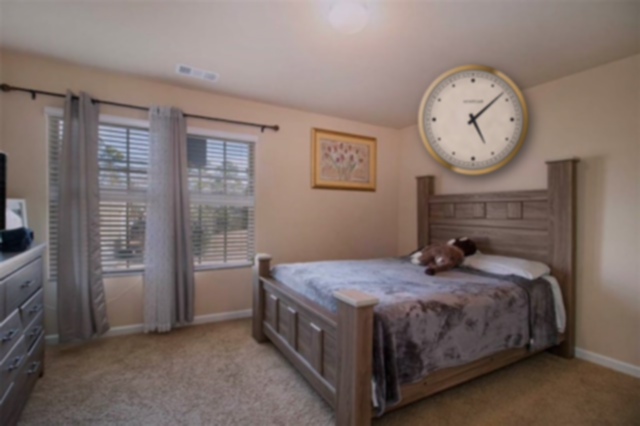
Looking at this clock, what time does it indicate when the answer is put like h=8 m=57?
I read h=5 m=8
